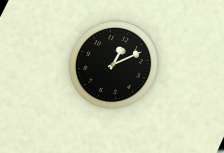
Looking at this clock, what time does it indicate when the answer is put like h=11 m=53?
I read h=12 m=7
